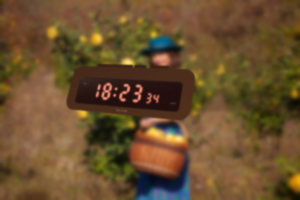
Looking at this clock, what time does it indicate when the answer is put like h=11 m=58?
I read h=18 m=23
